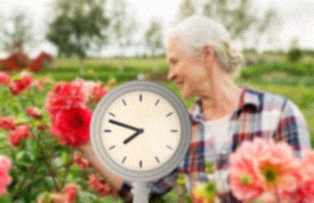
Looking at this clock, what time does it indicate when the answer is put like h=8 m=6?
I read h=7 m=48
